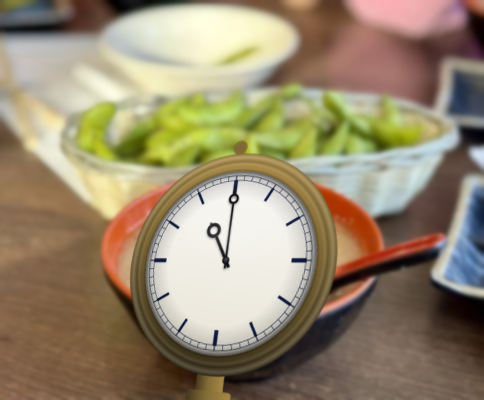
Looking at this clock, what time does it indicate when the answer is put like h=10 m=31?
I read h=11 m=0
